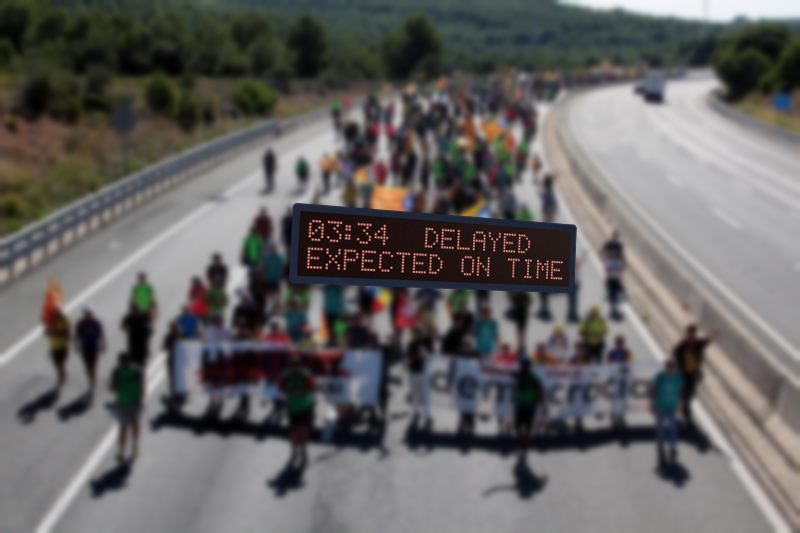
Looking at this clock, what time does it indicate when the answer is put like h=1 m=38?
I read h=3 m=34
